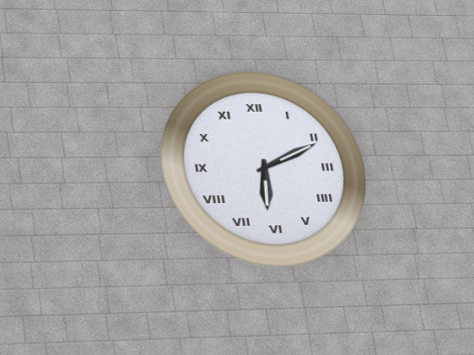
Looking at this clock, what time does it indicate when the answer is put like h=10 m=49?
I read h=6 m=11
